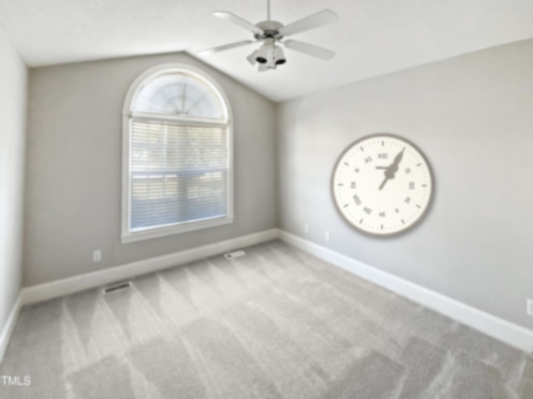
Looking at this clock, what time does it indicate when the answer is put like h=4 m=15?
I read h=1 m=5
